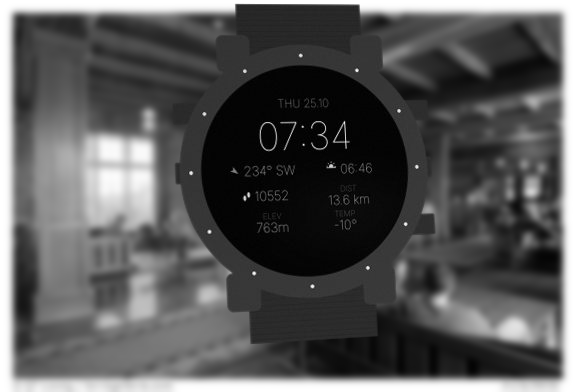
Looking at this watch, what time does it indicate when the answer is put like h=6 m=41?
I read h=7 m=34
